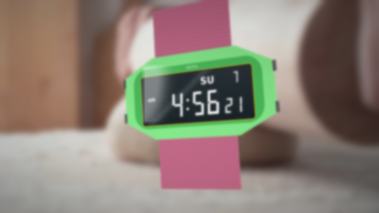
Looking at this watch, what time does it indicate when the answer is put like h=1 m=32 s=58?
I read h=4 m=56 s=21
